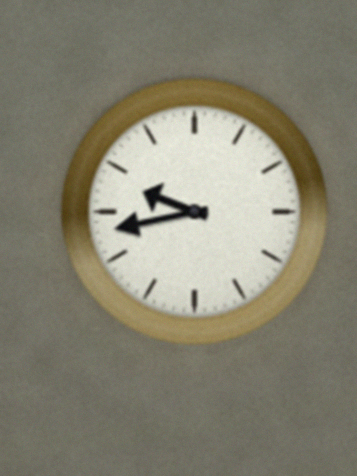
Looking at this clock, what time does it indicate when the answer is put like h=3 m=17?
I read h=9 m=43
